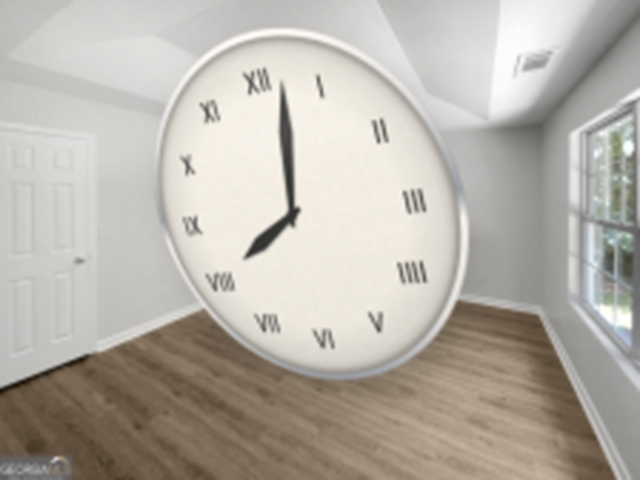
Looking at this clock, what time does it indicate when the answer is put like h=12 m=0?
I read h=8 m=2
